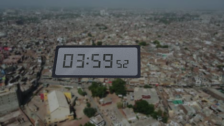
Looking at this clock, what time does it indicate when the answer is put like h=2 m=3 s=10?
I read h=3 m=59 s=52
